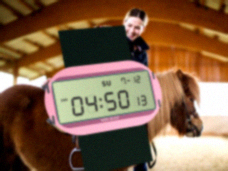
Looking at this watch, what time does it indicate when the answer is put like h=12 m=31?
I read h=4 m=50
